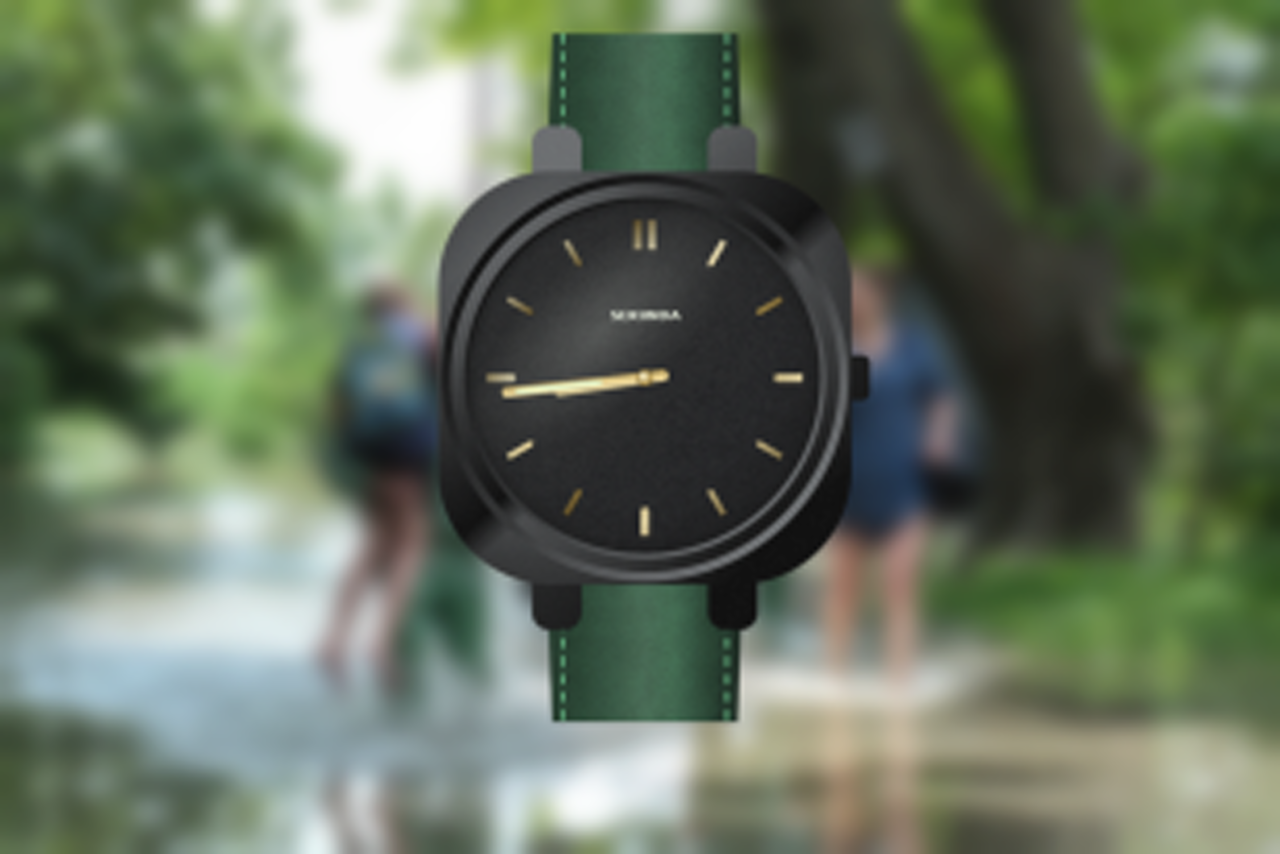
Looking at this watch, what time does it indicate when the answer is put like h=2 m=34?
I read h=8 m=44
